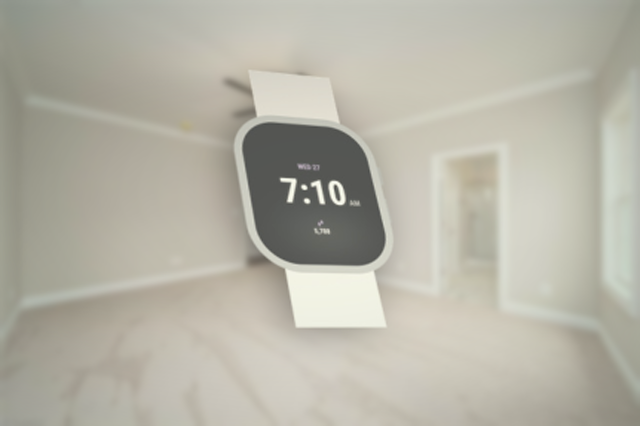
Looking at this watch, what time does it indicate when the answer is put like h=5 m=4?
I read h=7 m=10
